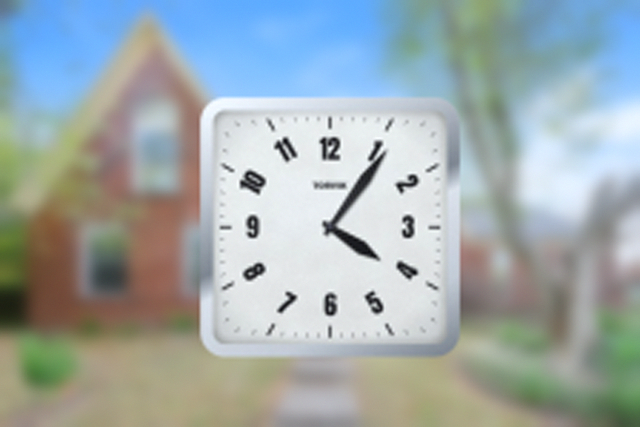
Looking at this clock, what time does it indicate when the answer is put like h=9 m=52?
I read h=4 m=6
